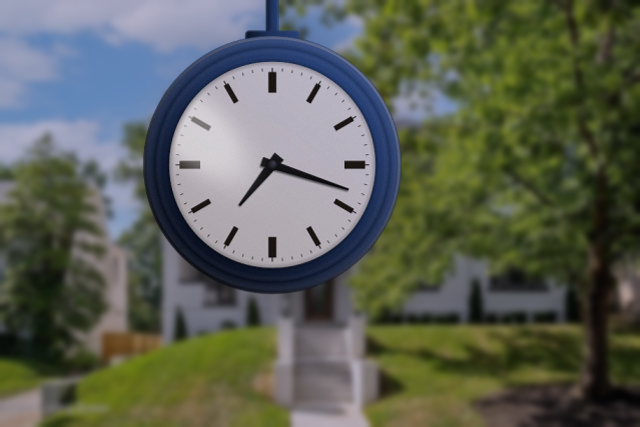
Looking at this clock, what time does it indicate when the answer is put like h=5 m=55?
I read h=7 m=18
